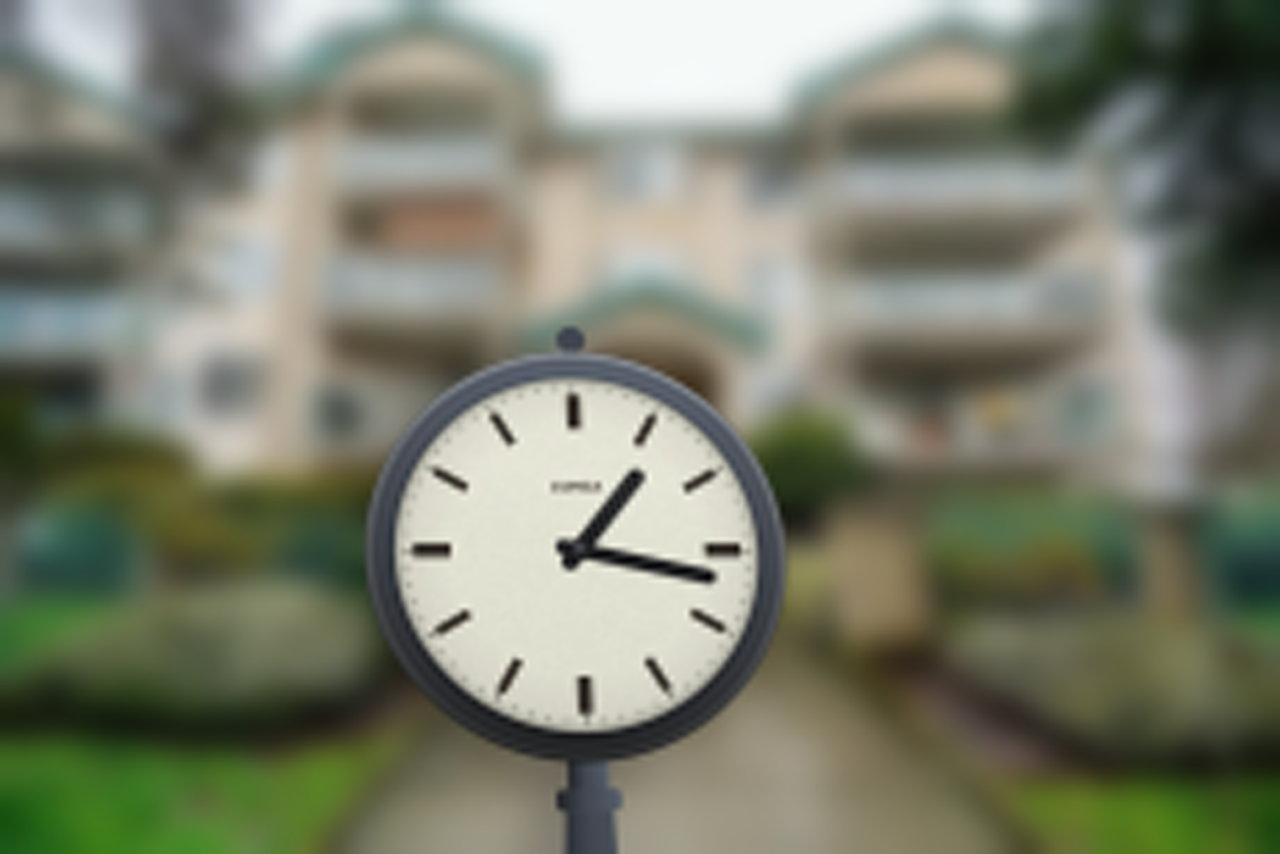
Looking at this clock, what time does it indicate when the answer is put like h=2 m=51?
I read h=1 m=17
